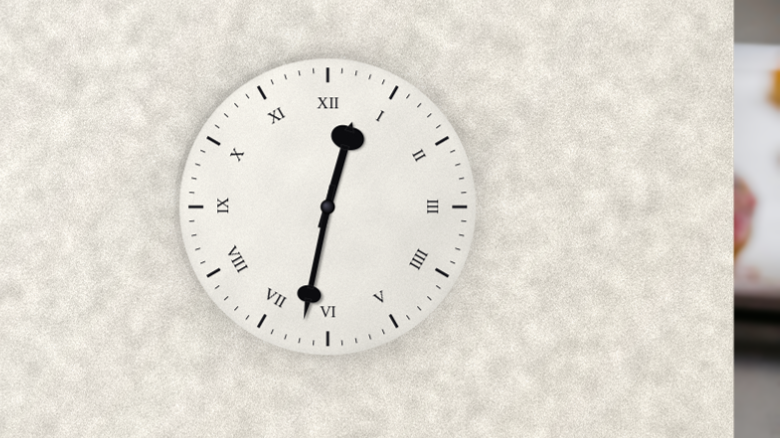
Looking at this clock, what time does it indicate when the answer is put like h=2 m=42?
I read h=12 m=32
